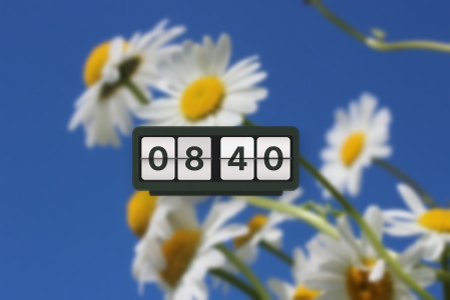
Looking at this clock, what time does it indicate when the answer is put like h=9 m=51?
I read h=8 m=40
